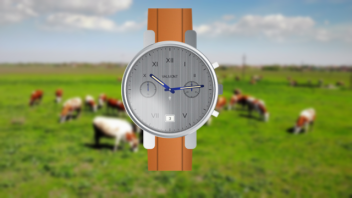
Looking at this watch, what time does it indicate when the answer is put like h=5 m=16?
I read h=10 m=14
